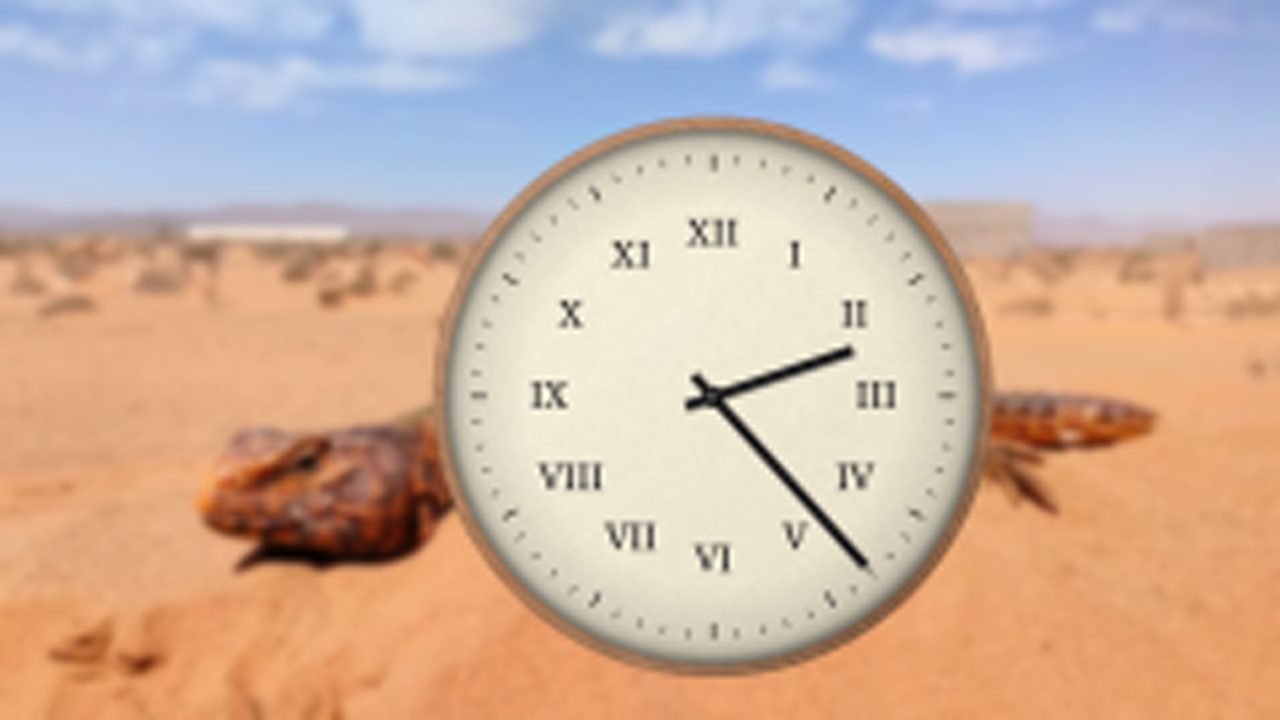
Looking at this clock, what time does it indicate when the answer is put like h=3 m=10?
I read h=2 m=23
